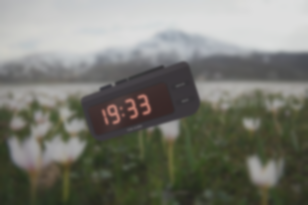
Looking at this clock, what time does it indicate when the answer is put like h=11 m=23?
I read h=19 m=33
